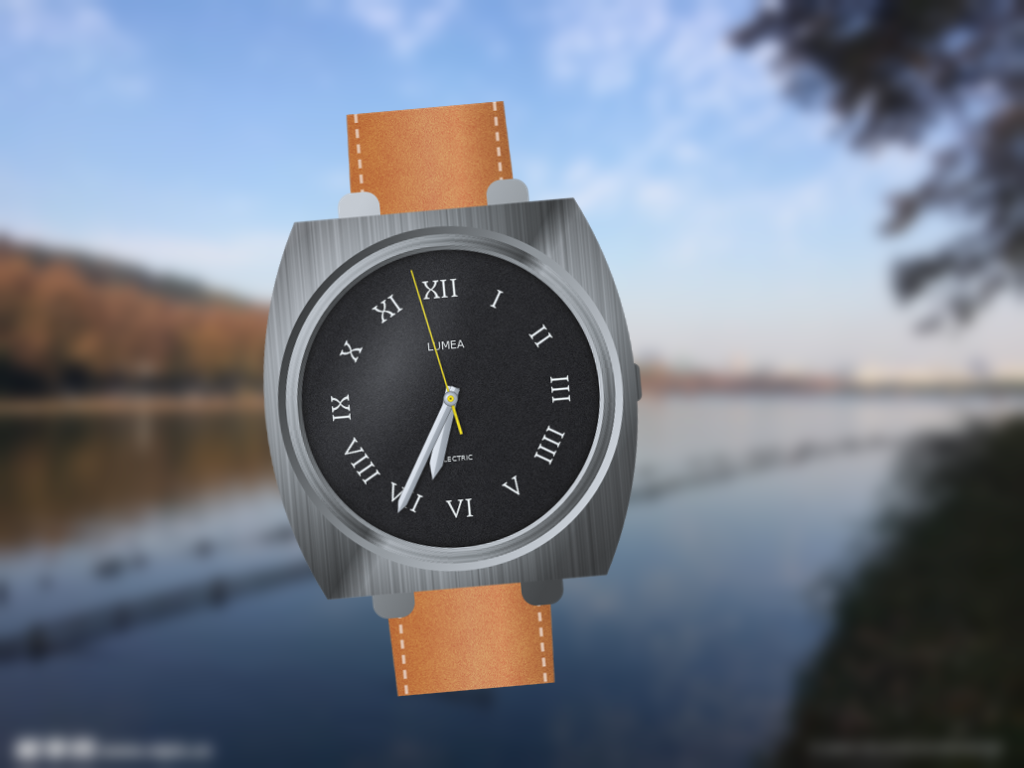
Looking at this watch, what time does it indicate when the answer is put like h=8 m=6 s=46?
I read h=6 m=34 s=58
